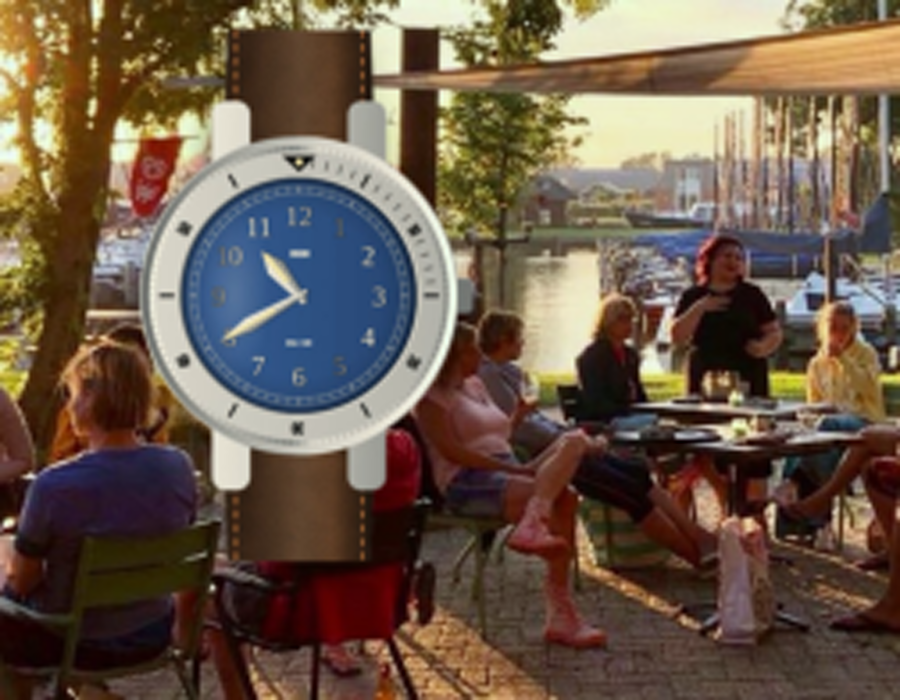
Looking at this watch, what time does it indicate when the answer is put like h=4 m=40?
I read h=10 m=40
